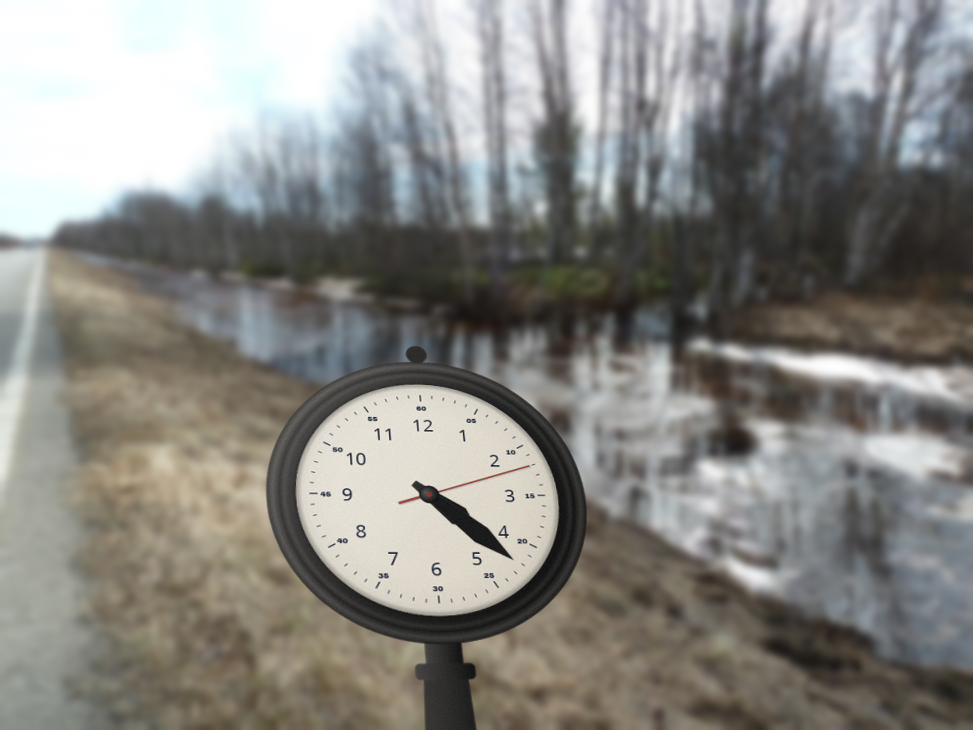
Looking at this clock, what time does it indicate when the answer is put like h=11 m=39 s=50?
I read h=4 m=22 s=12
